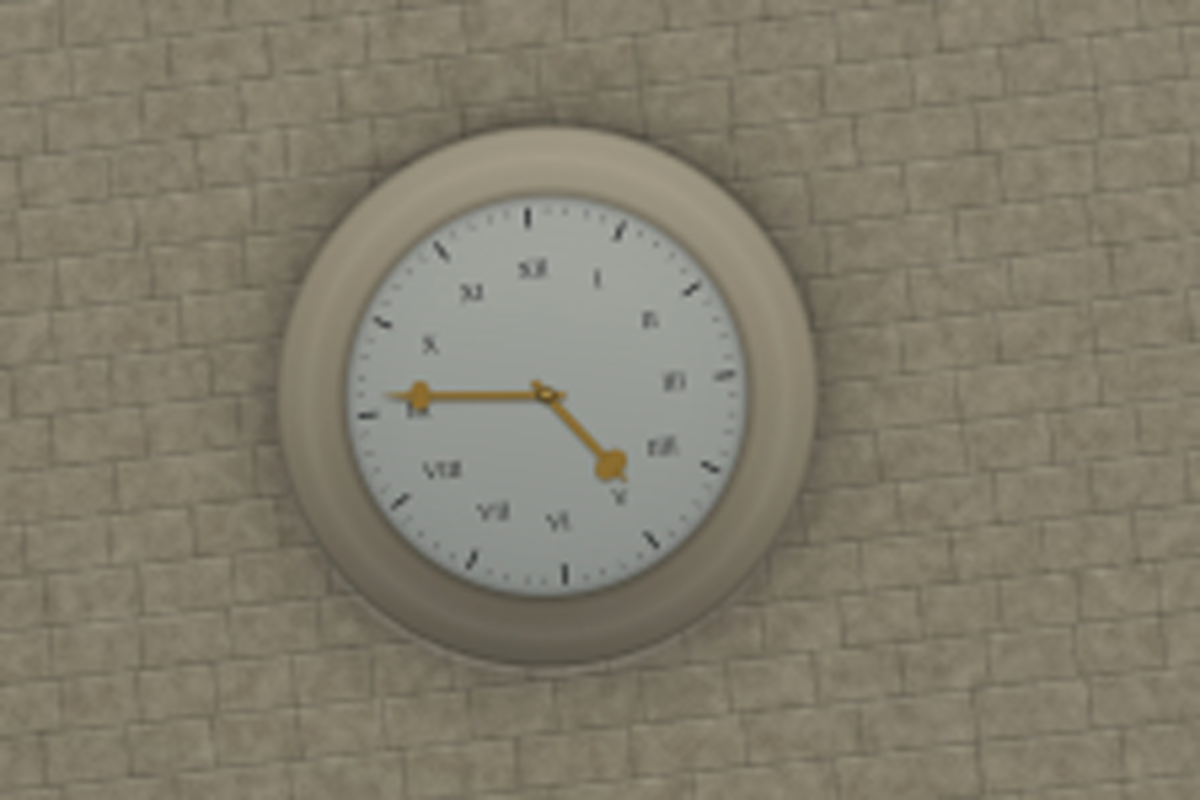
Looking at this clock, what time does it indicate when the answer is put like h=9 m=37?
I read h=4 m=46
